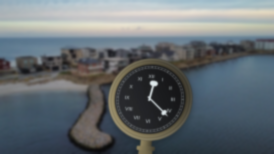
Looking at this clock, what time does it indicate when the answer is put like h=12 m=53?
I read h=12 m=22
